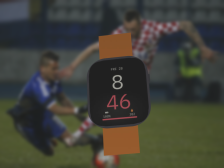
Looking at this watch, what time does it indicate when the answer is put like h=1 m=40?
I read h=8 m=46
